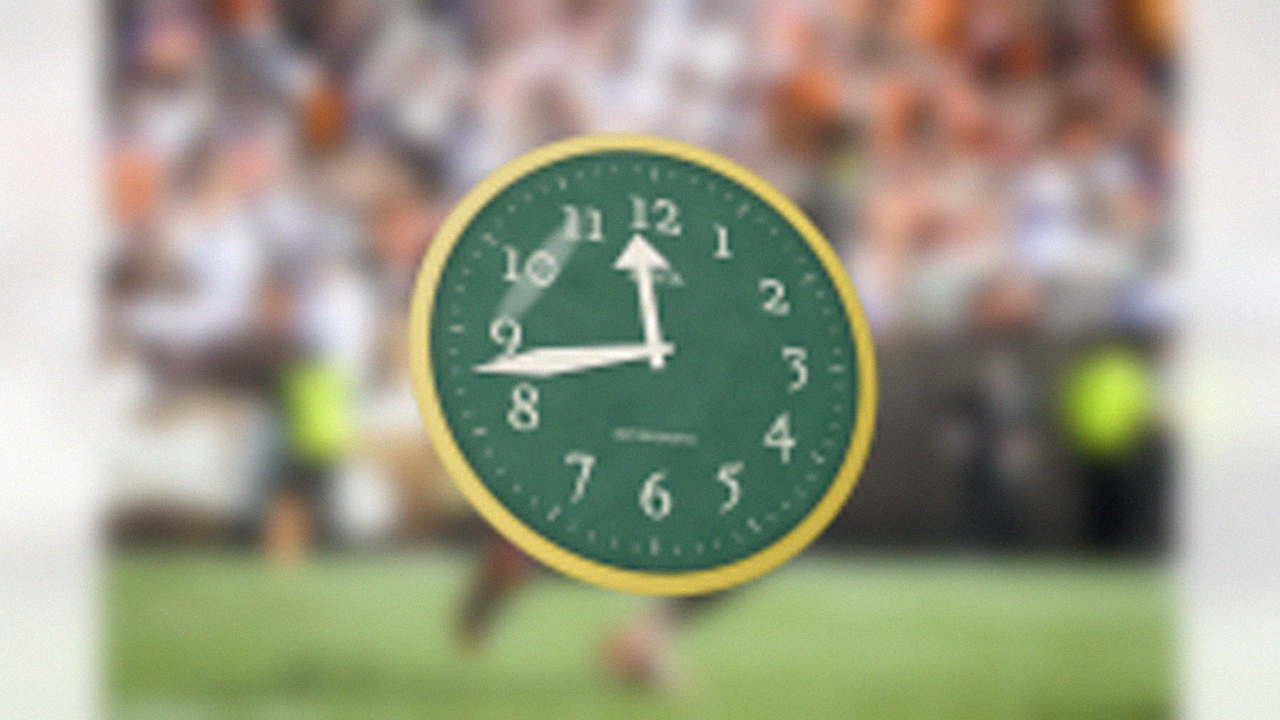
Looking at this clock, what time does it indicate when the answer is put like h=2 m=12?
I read h=11 m=43
